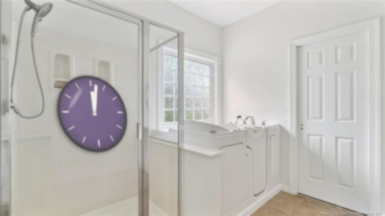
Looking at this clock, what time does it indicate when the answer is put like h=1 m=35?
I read h=12 m=2
